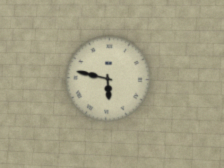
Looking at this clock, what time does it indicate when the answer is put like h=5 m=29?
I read h=5 m=47
